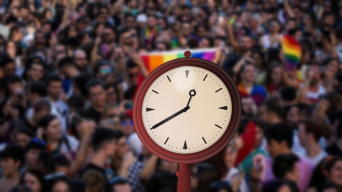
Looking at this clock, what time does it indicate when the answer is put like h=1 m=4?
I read h=12 m=40
